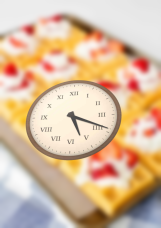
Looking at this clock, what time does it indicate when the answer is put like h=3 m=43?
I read h=5 m=19
